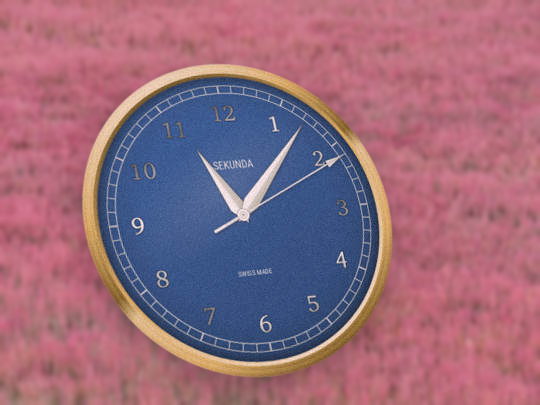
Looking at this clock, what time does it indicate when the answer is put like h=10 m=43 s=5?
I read h=11 m=7 s=11
